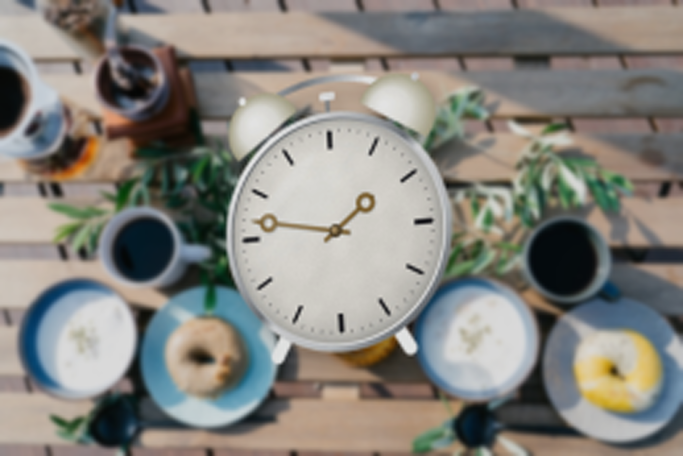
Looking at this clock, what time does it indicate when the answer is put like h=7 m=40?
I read h=1 m=47
